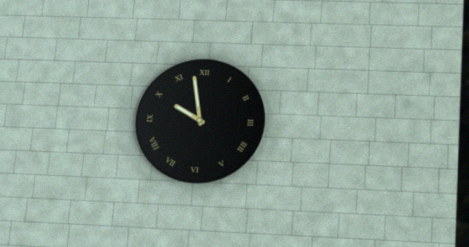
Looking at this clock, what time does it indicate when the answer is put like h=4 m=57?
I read h=9 m=58
